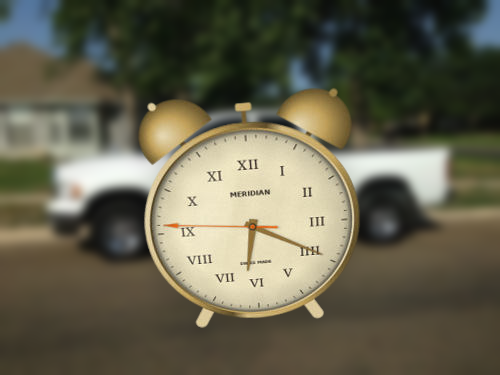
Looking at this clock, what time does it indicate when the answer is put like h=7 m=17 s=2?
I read h=6 m=19 s=46
